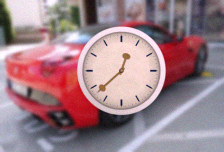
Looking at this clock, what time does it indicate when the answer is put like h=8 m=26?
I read h=12 m=38
